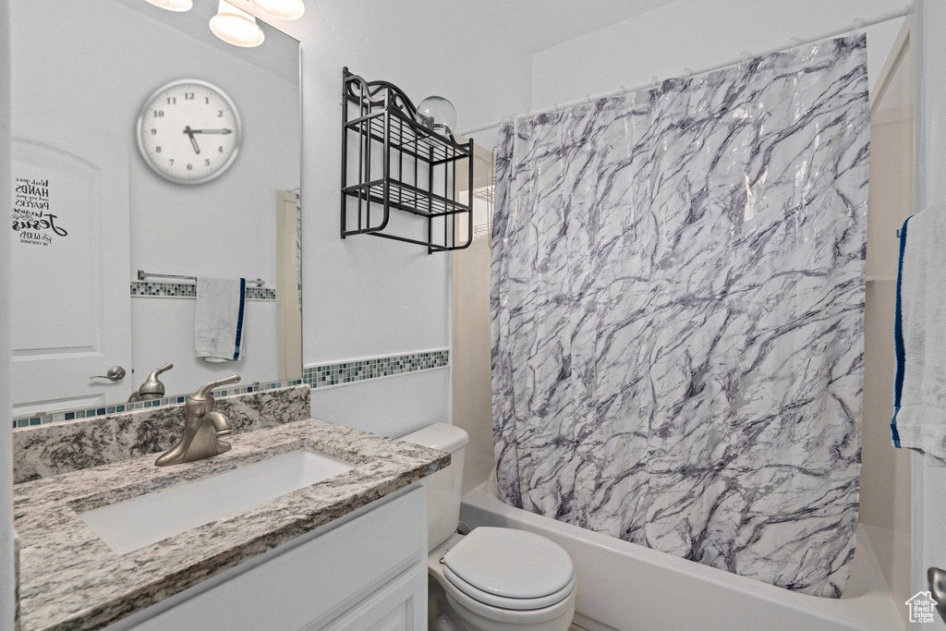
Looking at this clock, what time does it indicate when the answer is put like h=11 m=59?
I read h=5 m=15
